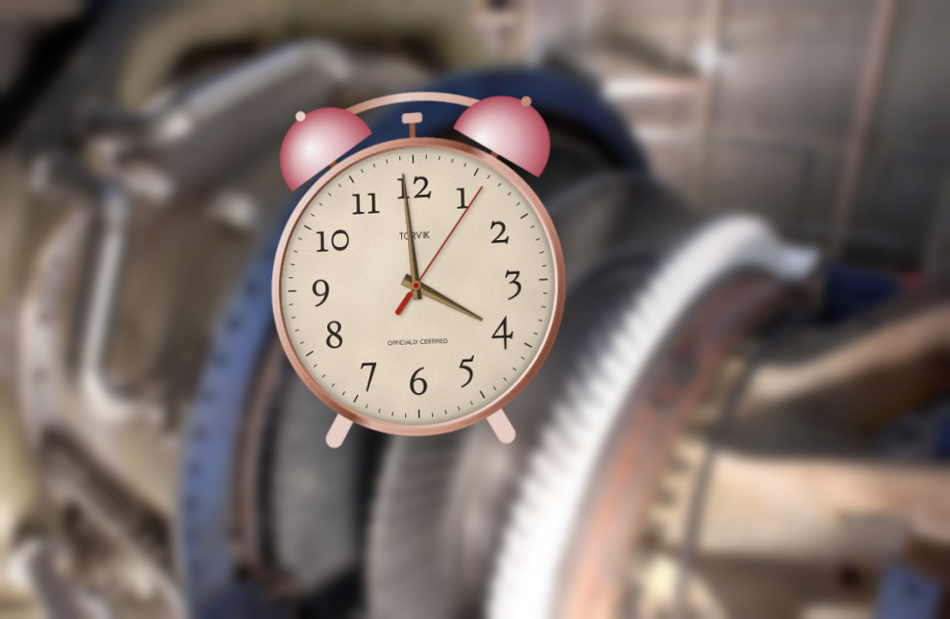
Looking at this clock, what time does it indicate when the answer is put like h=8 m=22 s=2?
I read h=3 m=59 s=6
